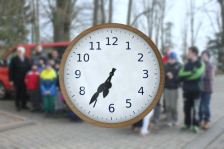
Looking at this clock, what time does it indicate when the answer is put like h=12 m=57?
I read h=6 m=36
